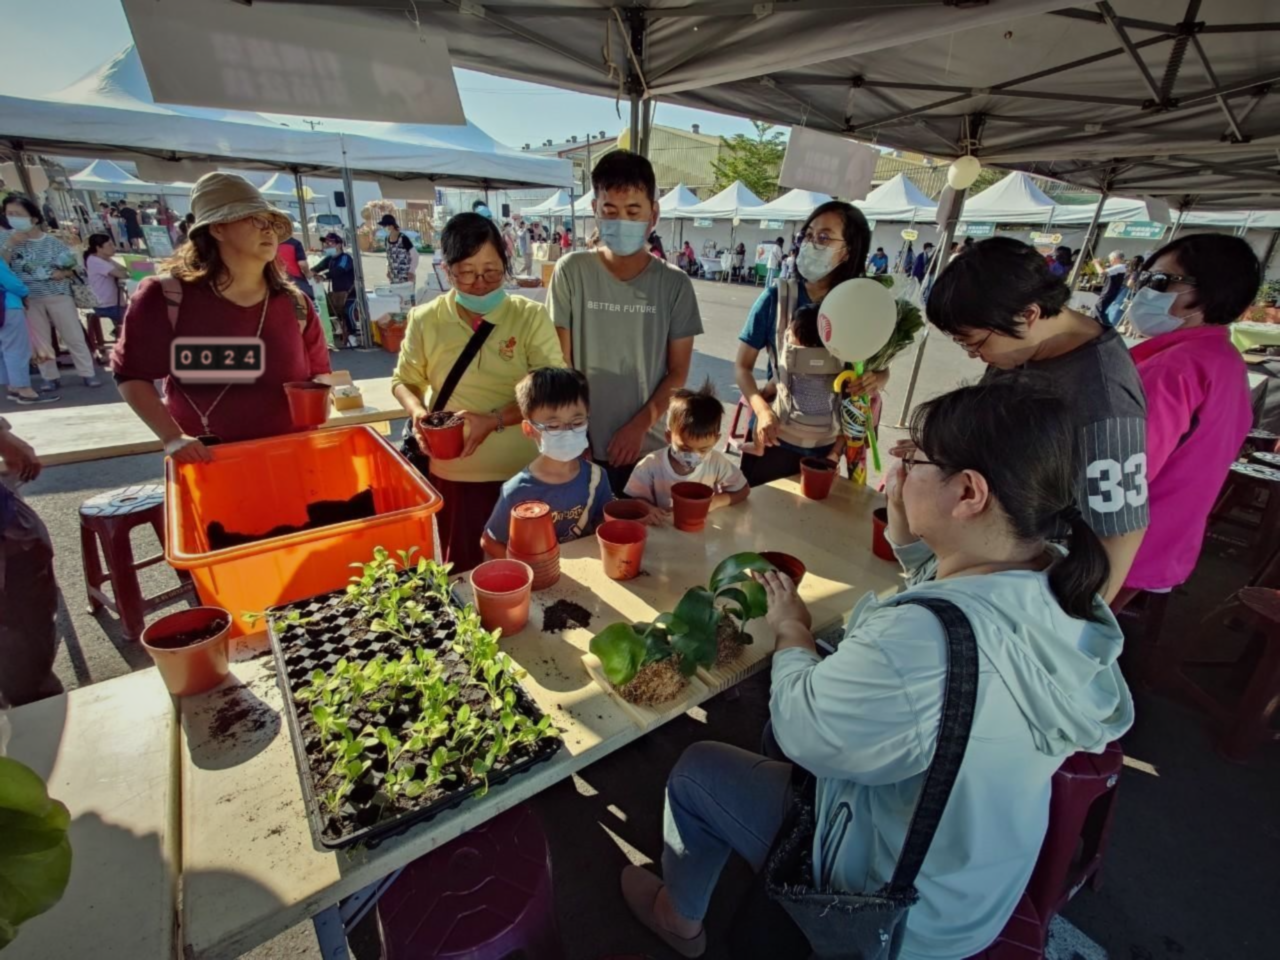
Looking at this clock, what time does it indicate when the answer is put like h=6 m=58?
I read h=0 m=24
